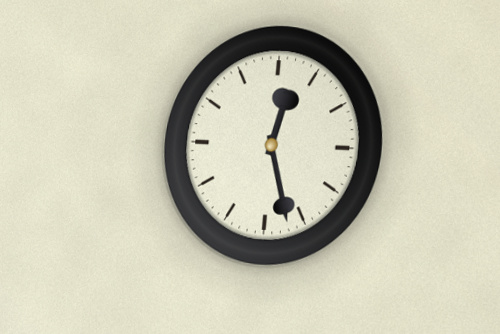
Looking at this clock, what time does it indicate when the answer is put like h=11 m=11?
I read h=12 m=27
